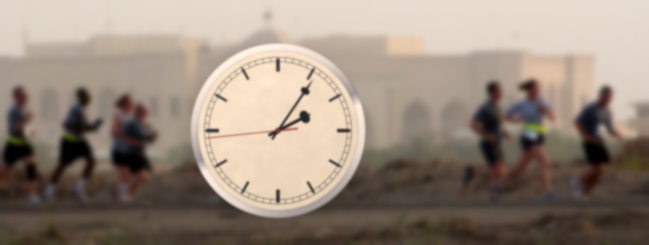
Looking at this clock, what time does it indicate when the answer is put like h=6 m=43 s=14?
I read h=2 m=5 s=44
